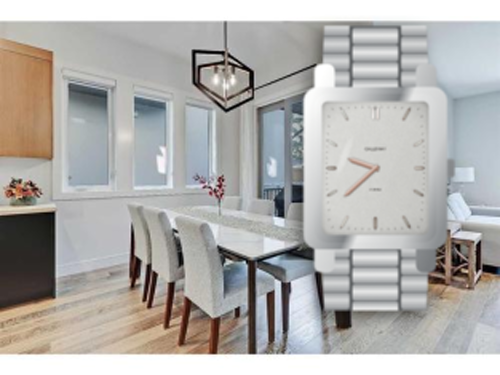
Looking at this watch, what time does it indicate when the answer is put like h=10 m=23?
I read h=9 m=38
